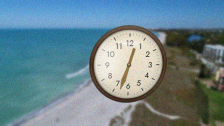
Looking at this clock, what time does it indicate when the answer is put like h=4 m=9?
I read h=12 m=33
